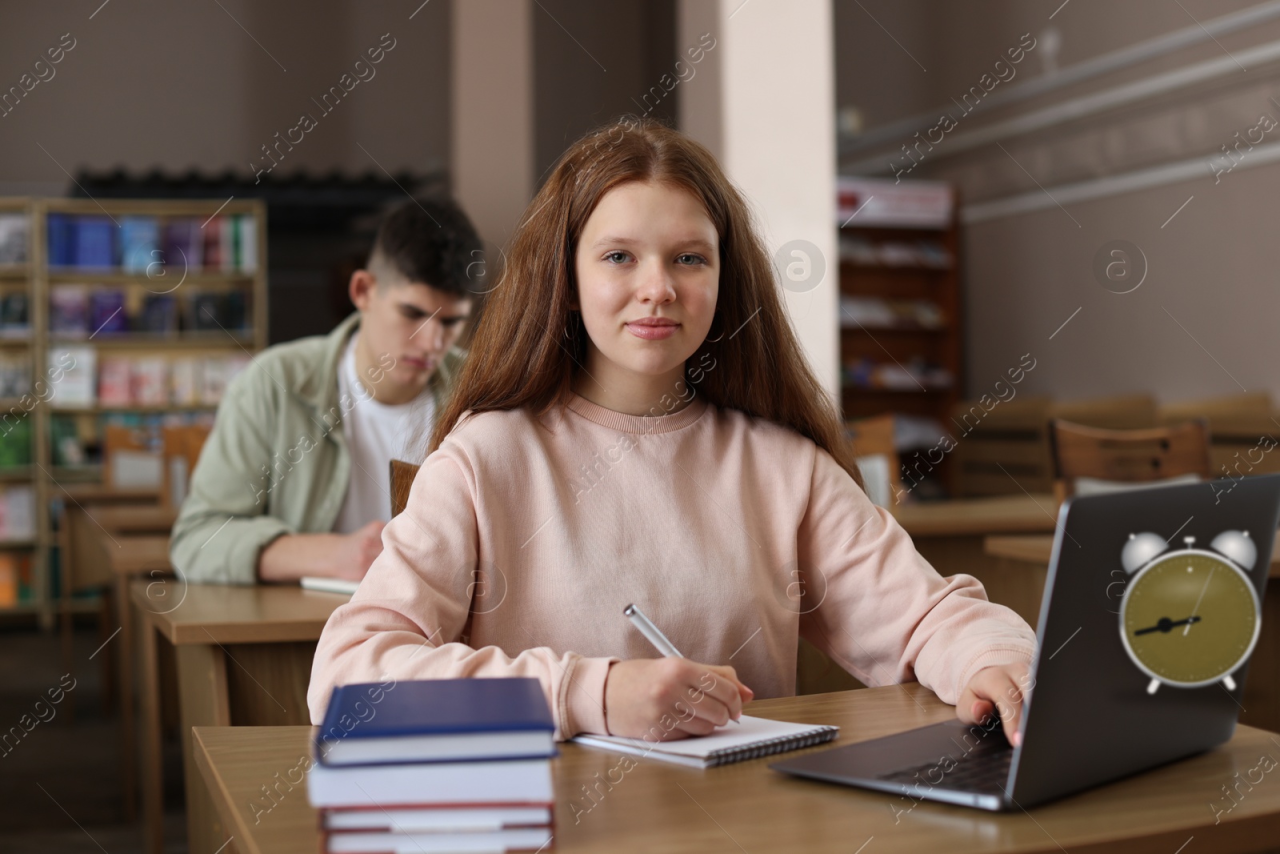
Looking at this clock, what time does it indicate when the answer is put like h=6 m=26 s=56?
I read h=8 m=43 s=4
